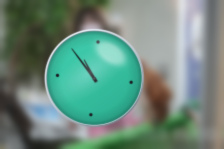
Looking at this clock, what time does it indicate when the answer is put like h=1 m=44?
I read h=10 m=53
